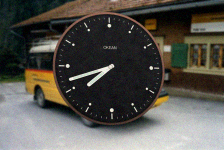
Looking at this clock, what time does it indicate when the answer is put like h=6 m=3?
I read h=7 m=42
